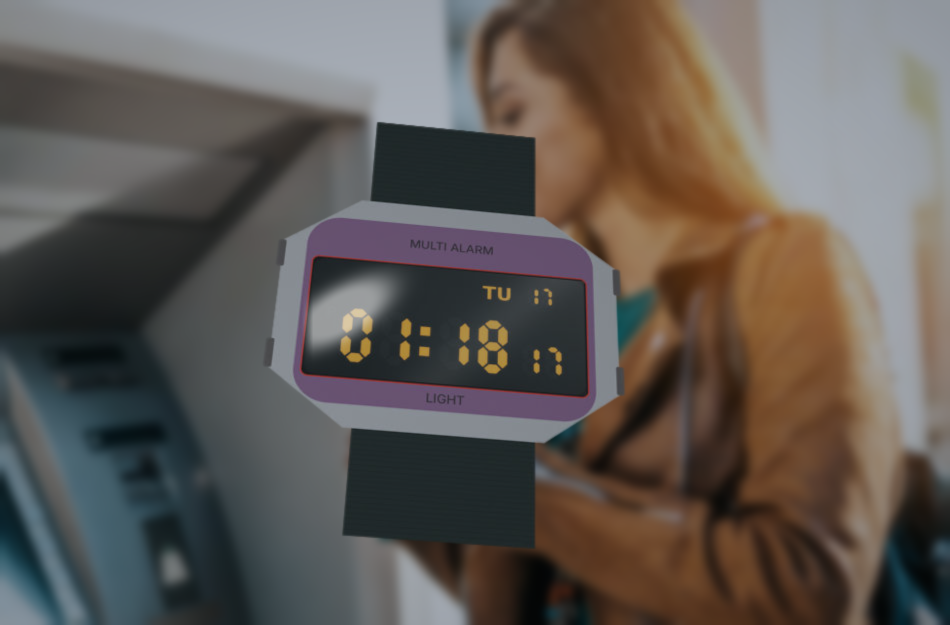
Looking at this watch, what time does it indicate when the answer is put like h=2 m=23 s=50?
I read h=1 m=18 s=17
